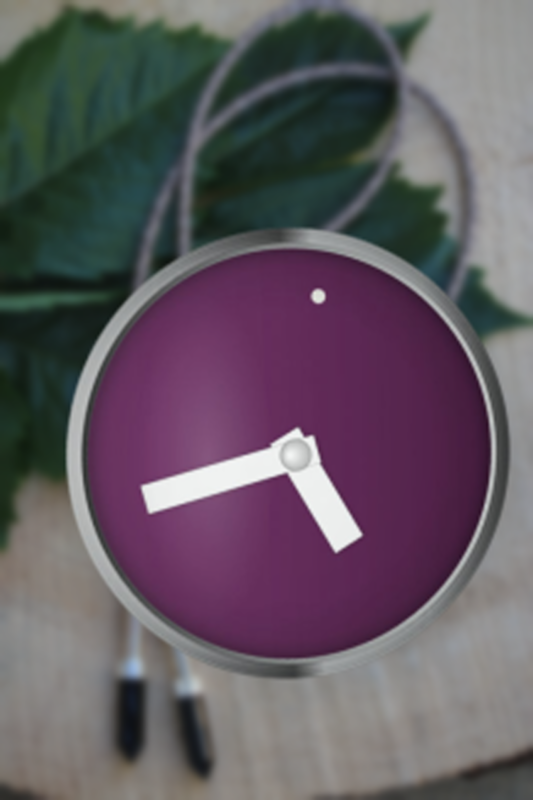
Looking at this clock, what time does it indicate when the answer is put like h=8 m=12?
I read h=4 m=41
